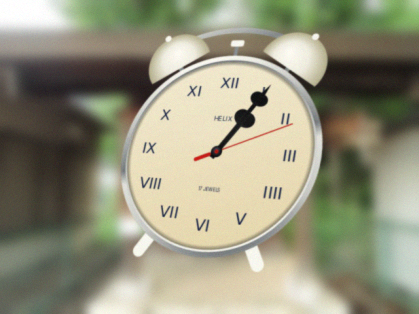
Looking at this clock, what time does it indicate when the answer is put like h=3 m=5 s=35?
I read h=1 m=5 s=11
